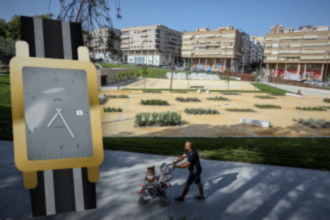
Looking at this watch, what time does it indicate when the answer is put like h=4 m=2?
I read h=7 m=25
